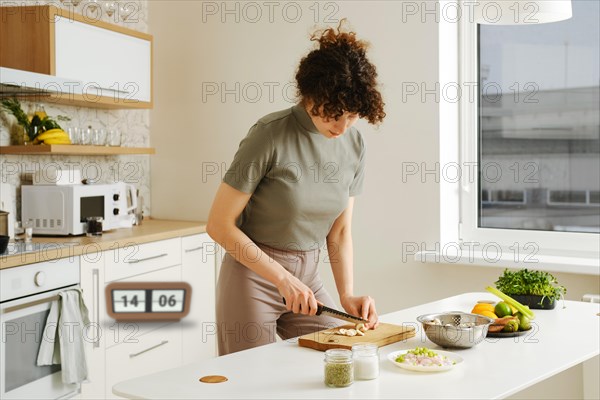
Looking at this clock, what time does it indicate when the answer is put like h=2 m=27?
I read h=14 m=6
